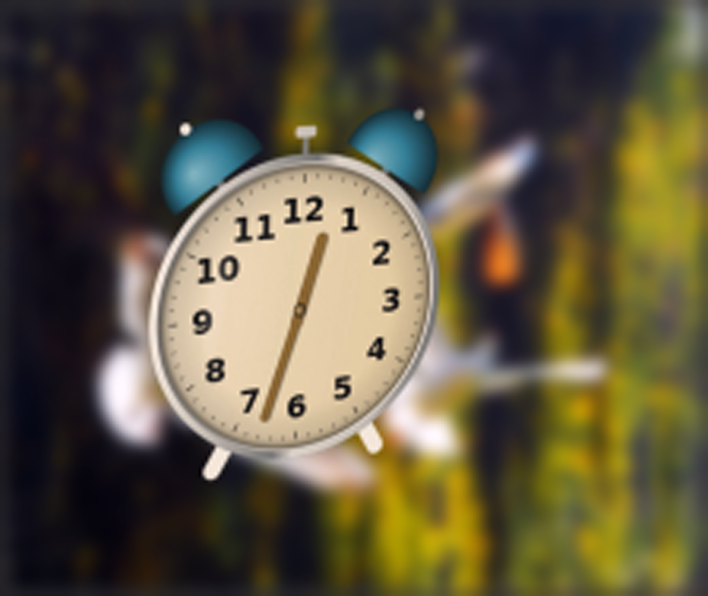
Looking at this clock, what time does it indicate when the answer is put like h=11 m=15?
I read h=12 m=33
